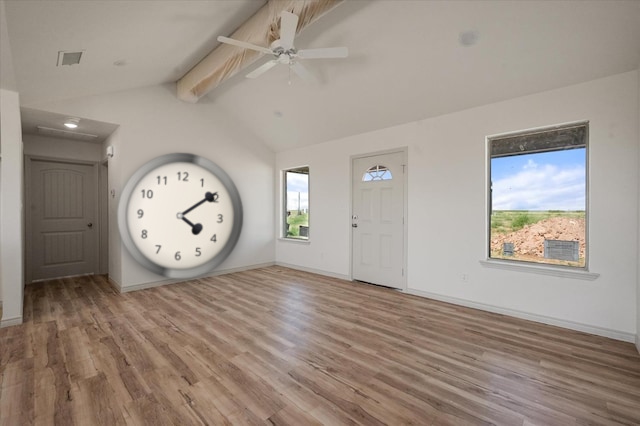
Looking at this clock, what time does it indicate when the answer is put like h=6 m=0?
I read h=4 m=9
